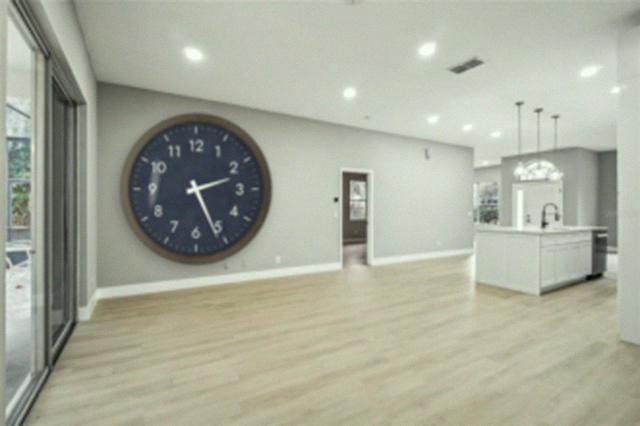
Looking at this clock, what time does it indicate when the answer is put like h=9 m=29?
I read h=2 m=26
